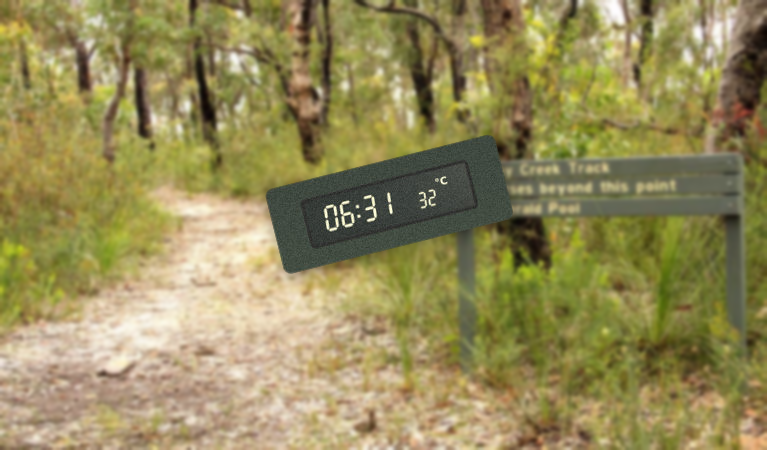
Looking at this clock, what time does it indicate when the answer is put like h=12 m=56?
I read h=6 m=31
